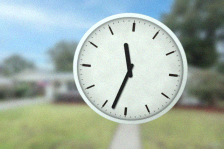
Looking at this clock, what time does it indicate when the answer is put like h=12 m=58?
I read h=11 m=33
